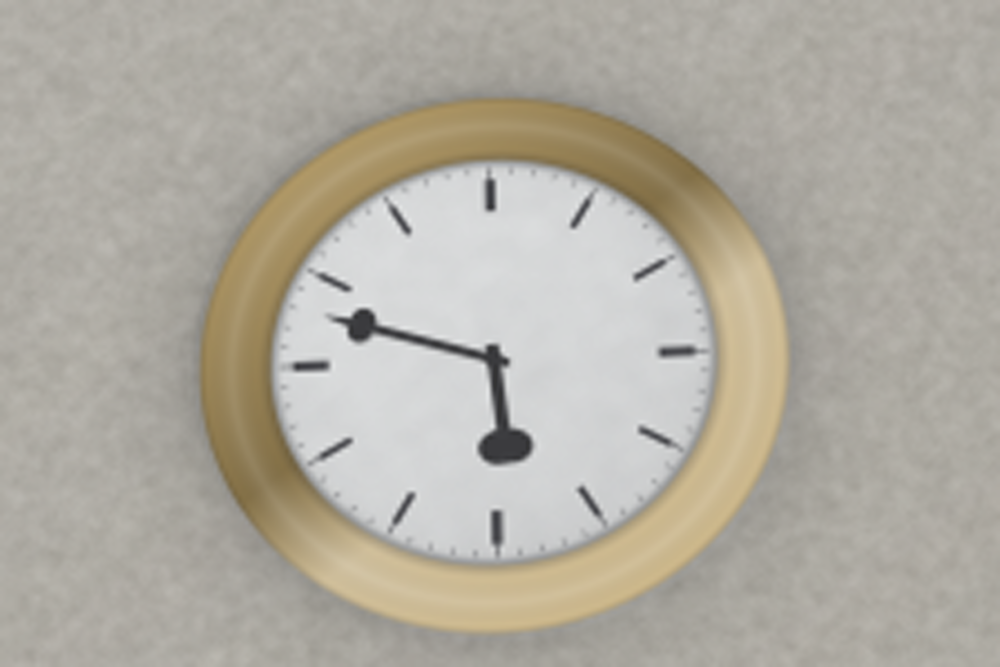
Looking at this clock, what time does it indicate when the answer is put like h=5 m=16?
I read h=5 m=48
